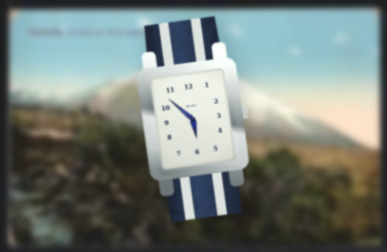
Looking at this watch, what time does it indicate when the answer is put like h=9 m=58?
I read h=5 m=53
